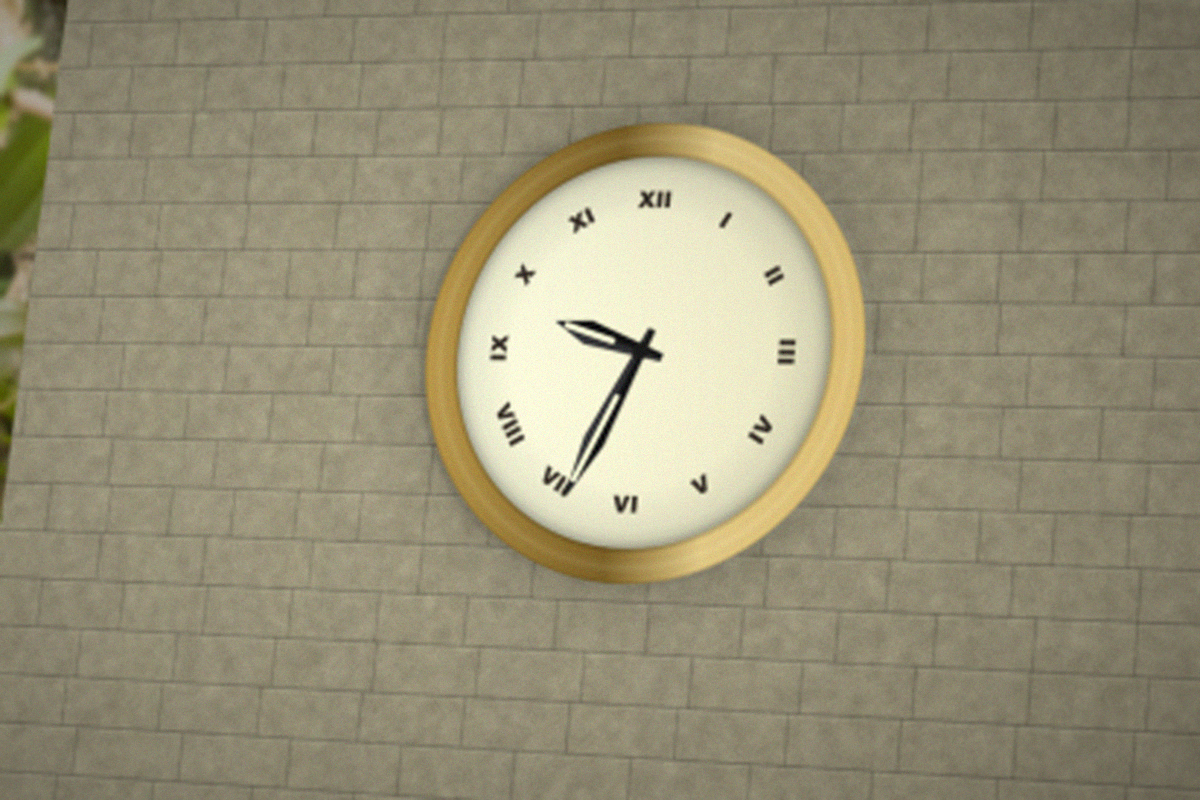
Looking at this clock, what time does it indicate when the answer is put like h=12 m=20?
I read h=9 m=34
